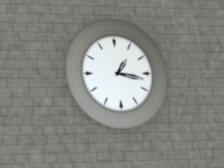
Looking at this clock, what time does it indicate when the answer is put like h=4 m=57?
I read h=1 m=17
